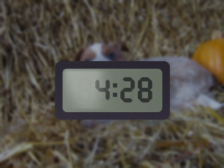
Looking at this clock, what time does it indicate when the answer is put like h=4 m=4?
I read h=4 m=28
